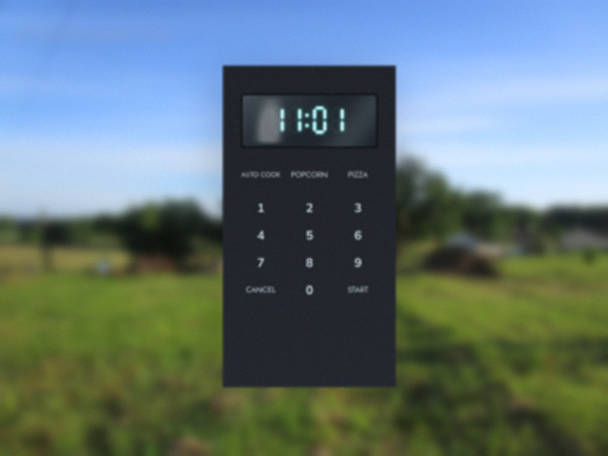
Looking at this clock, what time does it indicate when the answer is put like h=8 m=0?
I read h=11 m=1
